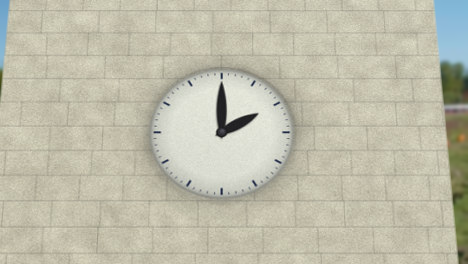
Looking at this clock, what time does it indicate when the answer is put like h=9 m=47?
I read h=2 m=0
